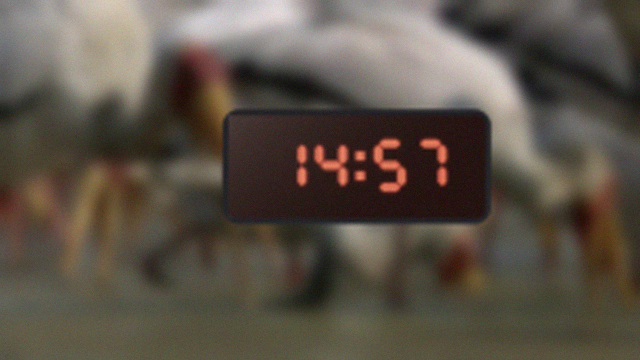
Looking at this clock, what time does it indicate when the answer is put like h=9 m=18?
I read h=14 m=57
